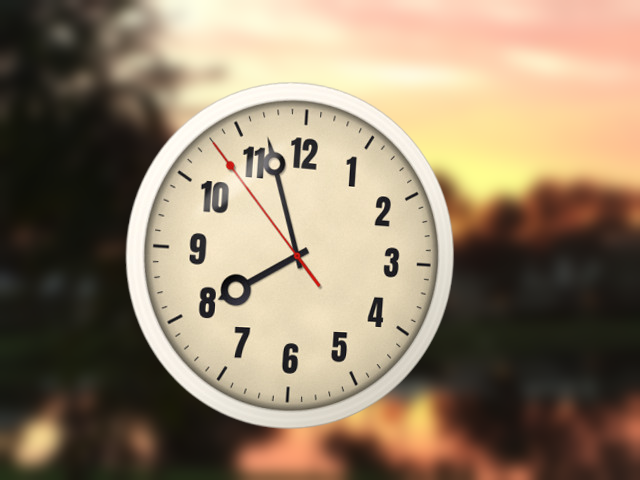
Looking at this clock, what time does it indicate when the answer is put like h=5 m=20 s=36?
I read h=7 m=56 s=53
